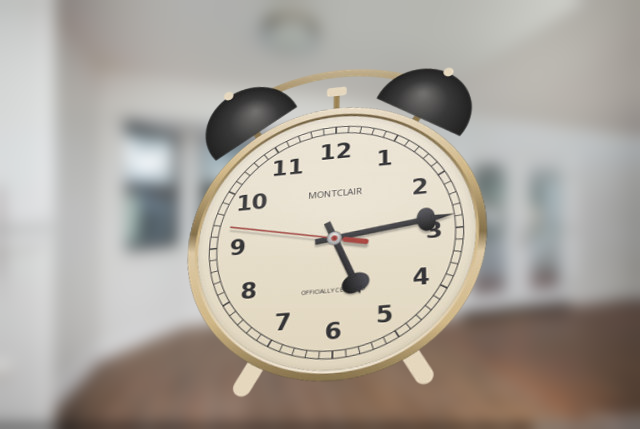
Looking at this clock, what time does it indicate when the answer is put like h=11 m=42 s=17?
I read h=5 m=13 s=47
